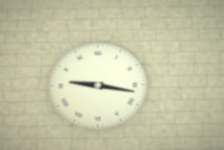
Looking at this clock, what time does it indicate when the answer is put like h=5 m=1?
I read h=9 m=17
